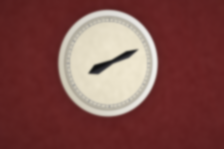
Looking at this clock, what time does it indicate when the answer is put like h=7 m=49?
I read h=8 m=11
